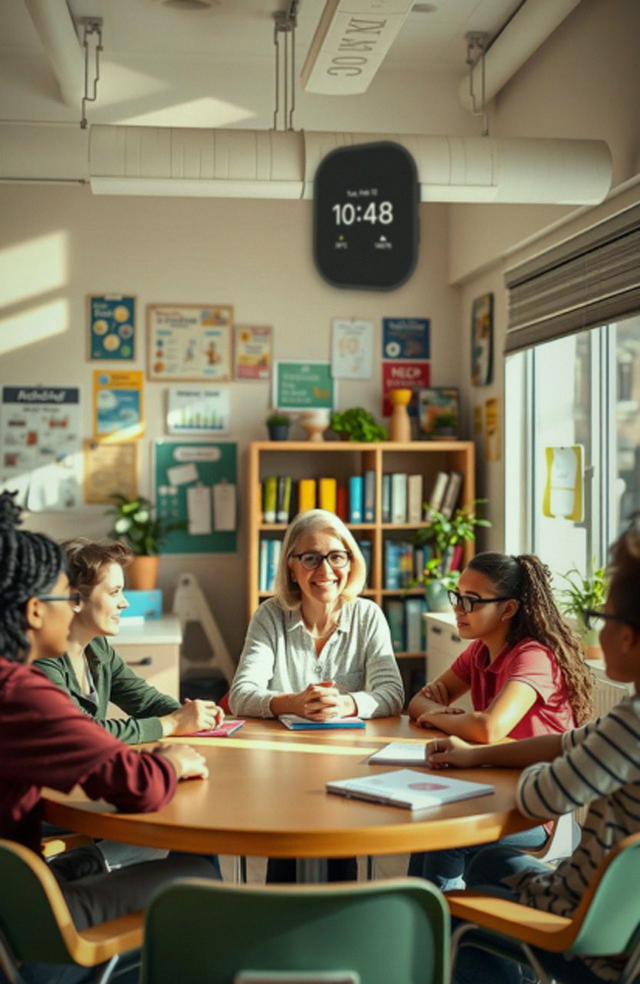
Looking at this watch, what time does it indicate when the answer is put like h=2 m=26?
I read h=10 m=48
